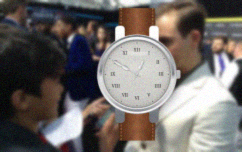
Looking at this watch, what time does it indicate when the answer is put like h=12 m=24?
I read h=12 m=50
